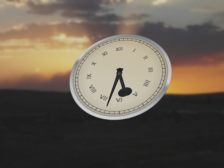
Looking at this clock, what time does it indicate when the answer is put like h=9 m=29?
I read h=5 m=33
